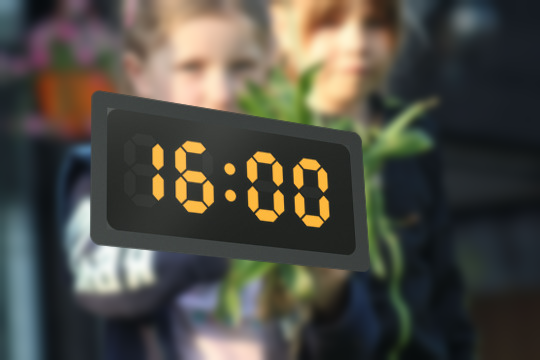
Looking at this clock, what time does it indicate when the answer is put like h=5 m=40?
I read h=16 m=0
